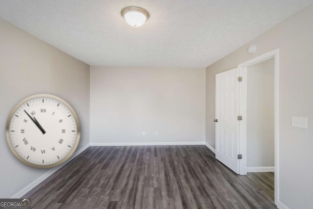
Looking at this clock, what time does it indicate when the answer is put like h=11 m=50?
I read h=10 m=53
